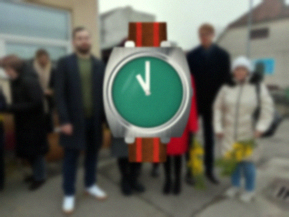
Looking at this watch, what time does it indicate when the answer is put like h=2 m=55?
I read h=11 m=0
